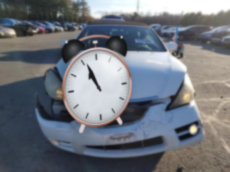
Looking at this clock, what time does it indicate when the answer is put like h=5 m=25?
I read h=10 m=56
